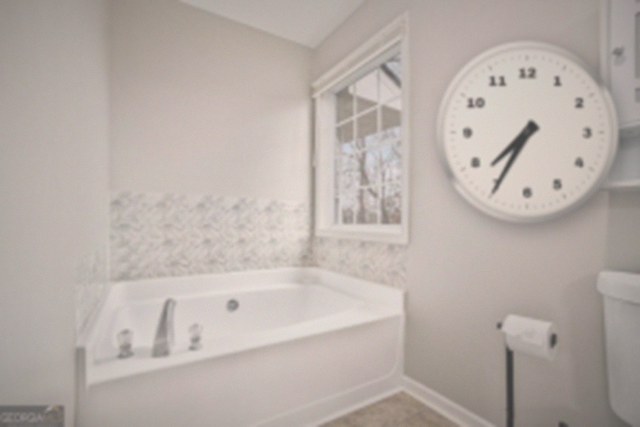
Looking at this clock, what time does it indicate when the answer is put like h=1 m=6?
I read h=7 m=35
